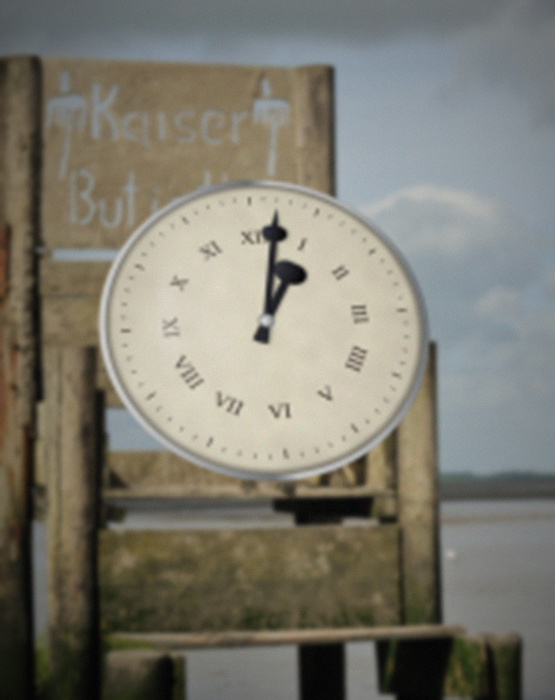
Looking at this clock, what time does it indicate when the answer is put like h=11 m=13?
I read h=1 m=2
